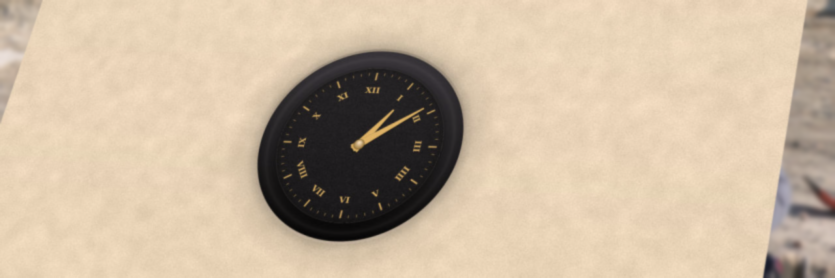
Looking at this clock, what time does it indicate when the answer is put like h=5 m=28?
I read h=1 m=9
